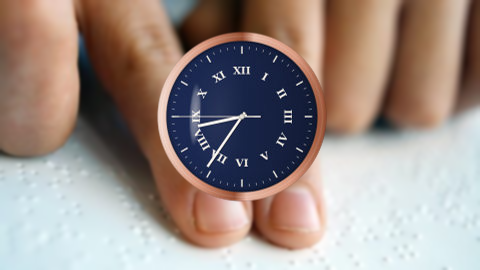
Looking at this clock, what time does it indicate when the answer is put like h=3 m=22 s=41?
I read h=8 m=35 s=45
